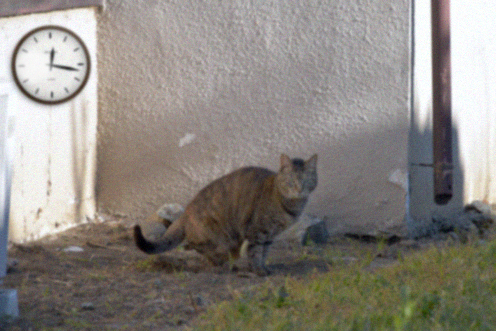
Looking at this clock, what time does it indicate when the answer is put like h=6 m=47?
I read h=12 m=17
